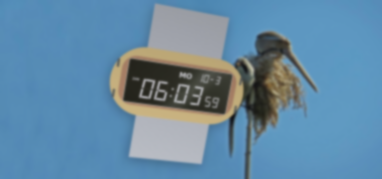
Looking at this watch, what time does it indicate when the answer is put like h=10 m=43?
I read h=6 m=3
